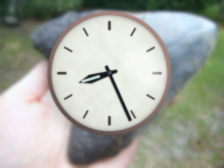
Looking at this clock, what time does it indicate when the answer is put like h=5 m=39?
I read h=8 m=26
